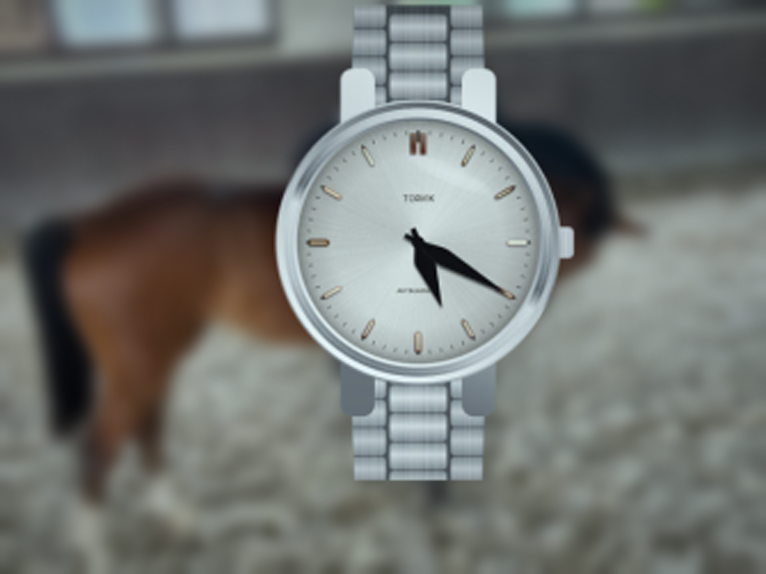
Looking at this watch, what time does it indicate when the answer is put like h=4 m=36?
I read h=5 m=20
